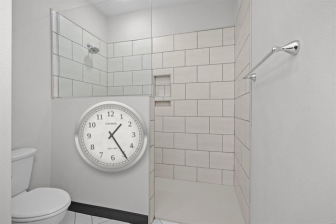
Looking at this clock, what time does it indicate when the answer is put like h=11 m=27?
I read h=1 m=25
